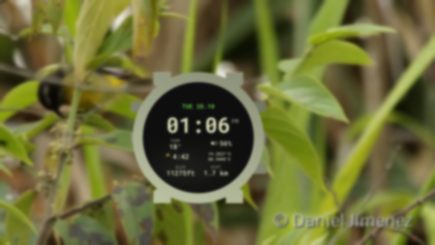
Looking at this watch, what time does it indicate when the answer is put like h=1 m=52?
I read h=1 m=6
